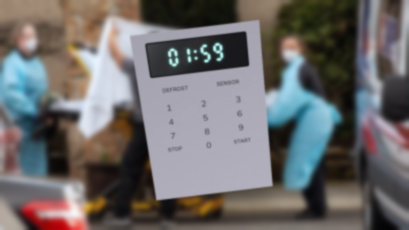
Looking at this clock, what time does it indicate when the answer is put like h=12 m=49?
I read h=1 m=59
